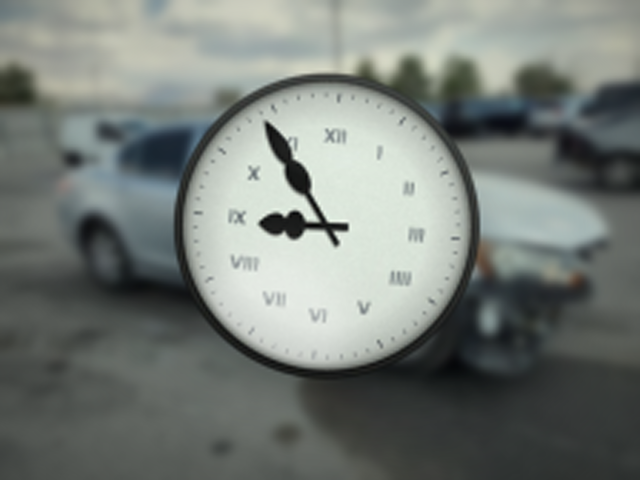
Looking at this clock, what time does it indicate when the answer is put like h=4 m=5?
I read h=8 m=54
